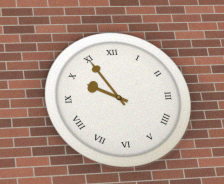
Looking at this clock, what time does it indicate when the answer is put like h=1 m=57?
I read h=9 m=55
